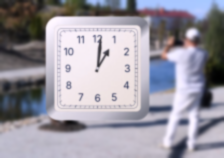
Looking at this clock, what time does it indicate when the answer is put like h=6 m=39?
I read h=1 m=1
